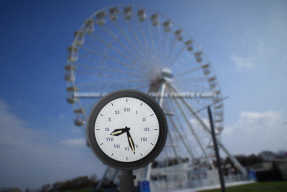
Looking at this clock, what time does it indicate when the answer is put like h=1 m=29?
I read h=8 m=27
